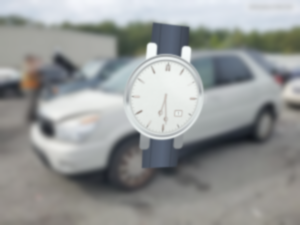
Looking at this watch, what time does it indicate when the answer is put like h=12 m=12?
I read h=6 m=29
